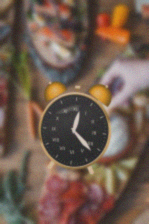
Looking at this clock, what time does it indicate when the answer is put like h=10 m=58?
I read h=12 m=22
